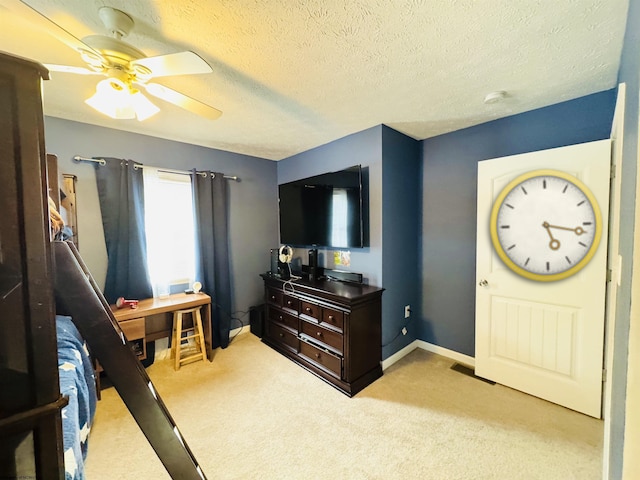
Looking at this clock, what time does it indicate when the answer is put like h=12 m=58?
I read h=5 m=17
